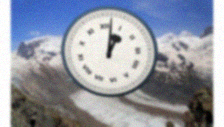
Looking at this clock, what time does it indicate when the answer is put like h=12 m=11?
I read h=1 m=2
